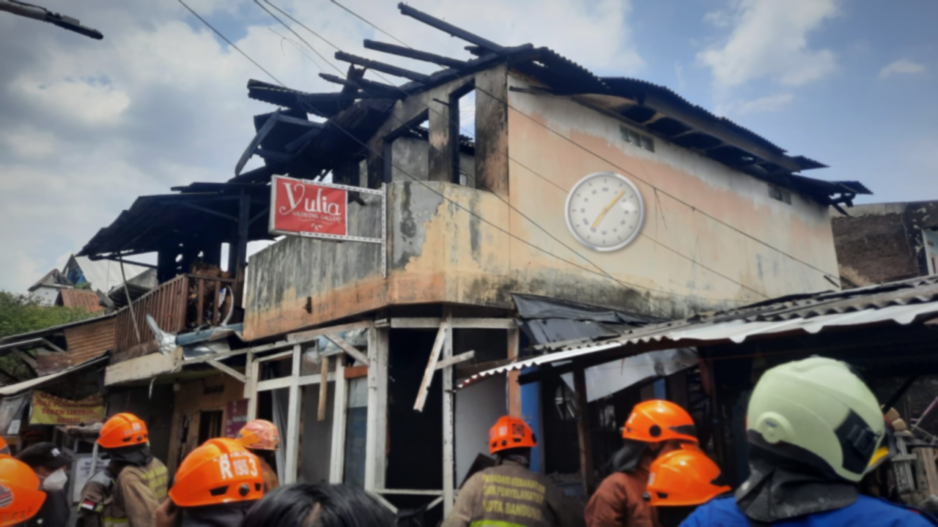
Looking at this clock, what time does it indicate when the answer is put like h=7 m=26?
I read h=7 m=7
